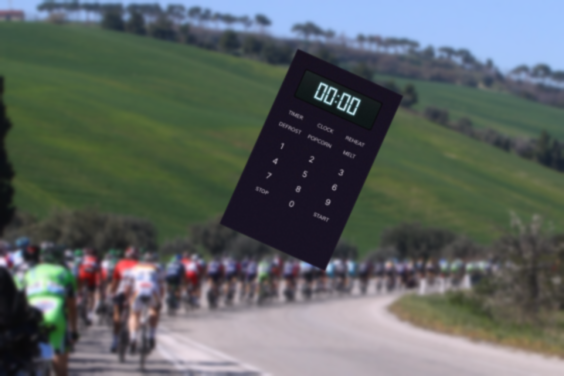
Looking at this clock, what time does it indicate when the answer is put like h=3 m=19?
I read h=0 m=0
